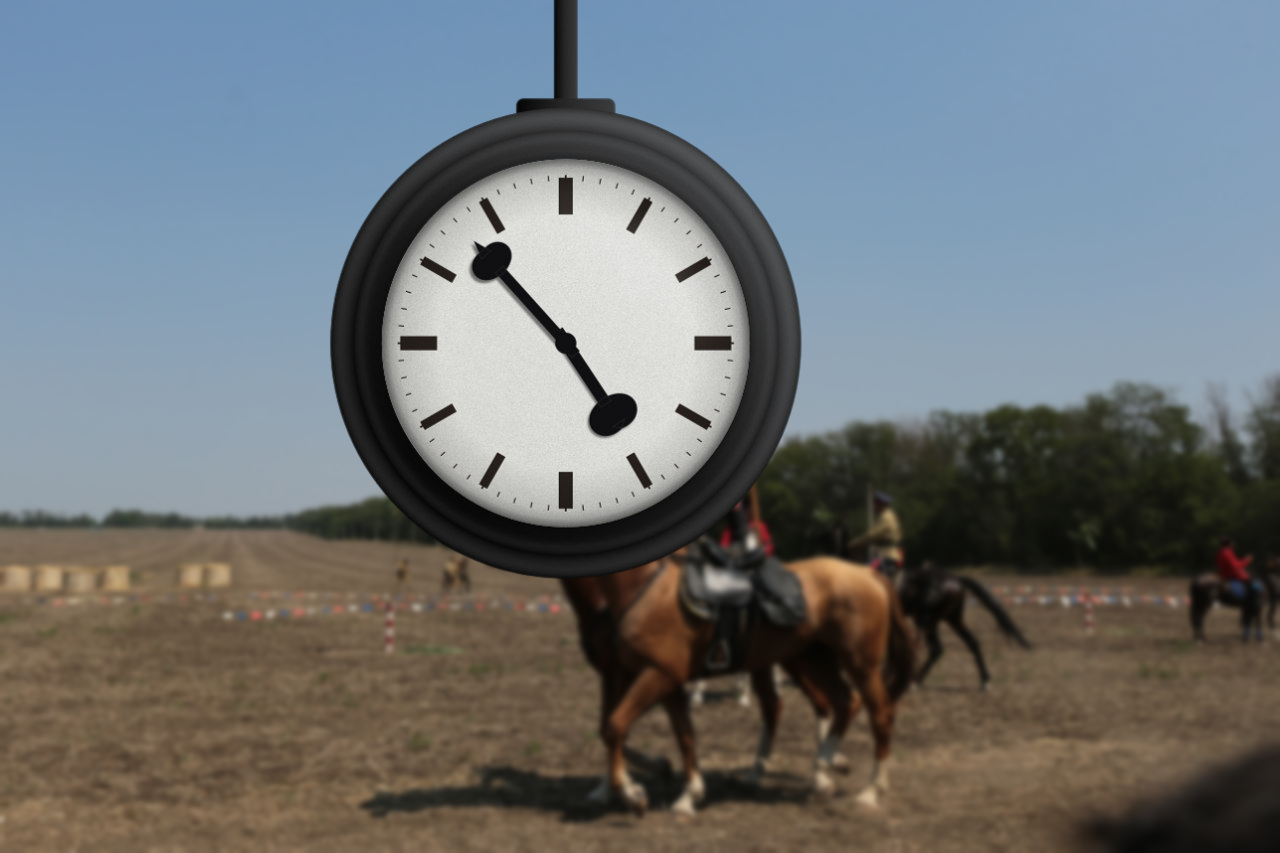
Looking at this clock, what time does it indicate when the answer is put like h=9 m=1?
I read h=4 m=53
